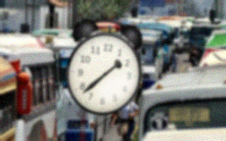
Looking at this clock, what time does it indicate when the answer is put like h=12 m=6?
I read h=1 m=38
